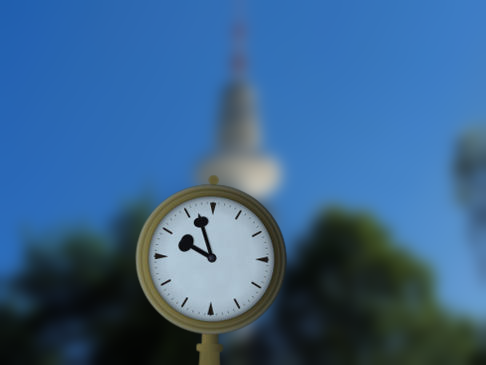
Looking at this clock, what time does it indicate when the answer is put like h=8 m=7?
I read h=9 m=57
